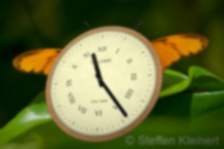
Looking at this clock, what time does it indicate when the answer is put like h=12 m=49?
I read h=11 m=24
